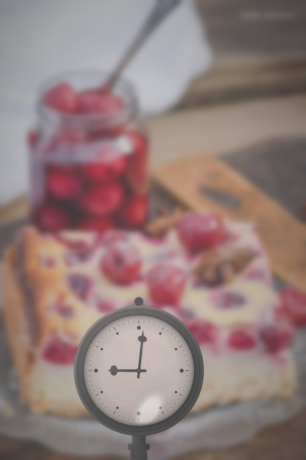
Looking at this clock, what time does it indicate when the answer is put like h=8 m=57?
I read h=9 m=1
